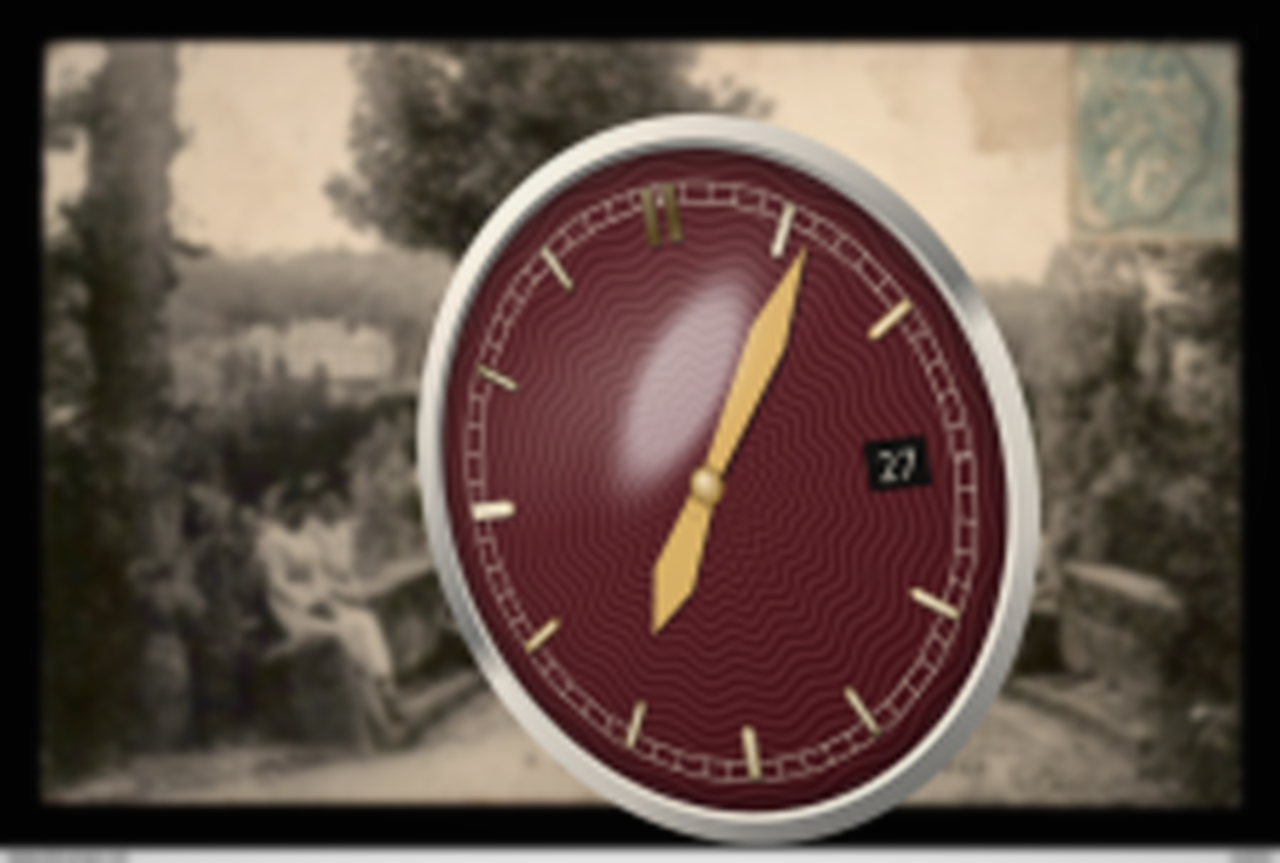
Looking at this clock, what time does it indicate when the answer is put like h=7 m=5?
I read h=7 m=6
